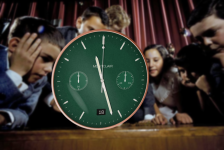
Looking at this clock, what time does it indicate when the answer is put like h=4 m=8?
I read h=11 m=27
